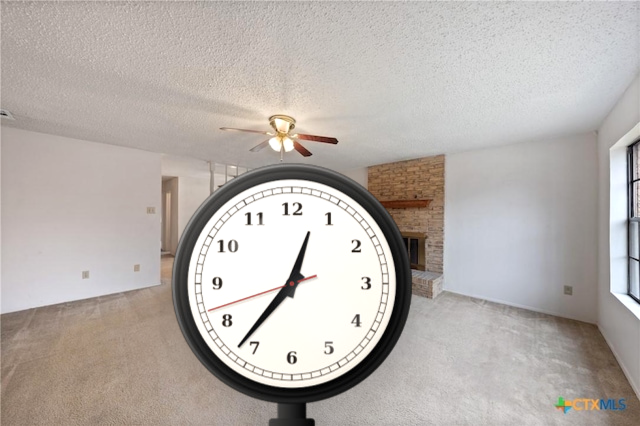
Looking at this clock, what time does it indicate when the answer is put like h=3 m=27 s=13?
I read h=12 m=36 s=42
